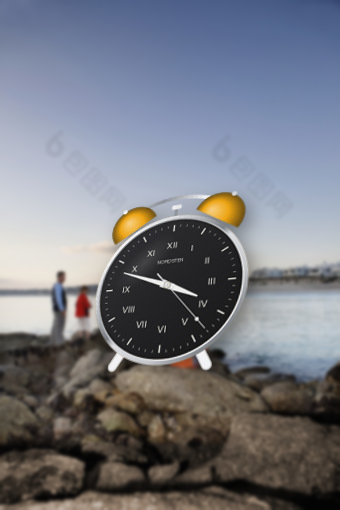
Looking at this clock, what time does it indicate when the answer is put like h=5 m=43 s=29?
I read h=3 m=48 s=23
